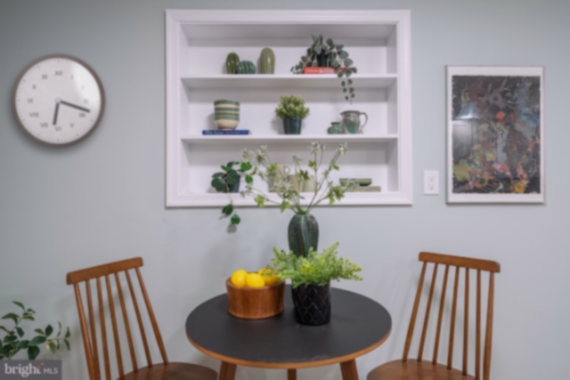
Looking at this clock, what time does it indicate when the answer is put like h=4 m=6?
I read h=6 m=18
